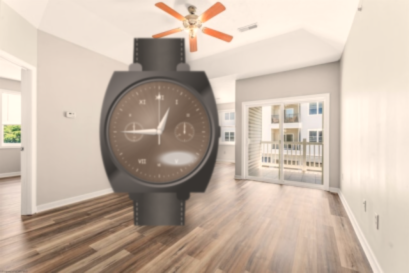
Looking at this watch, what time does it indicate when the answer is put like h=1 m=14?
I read h=12 m=45
